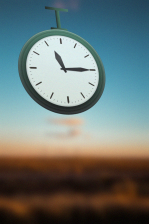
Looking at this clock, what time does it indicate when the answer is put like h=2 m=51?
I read h=11 m=15
